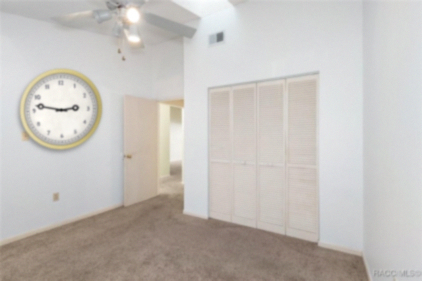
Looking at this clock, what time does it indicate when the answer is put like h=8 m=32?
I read h=2 m=47
